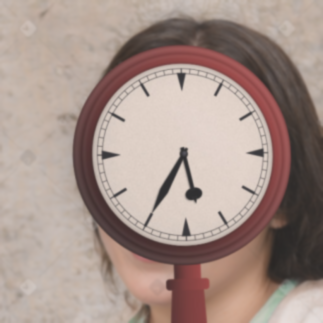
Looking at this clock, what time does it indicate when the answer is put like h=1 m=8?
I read h=5 m=35
